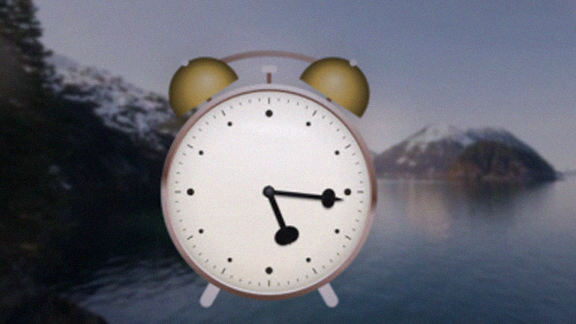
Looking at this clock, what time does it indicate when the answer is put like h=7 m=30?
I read h=5 m=16
